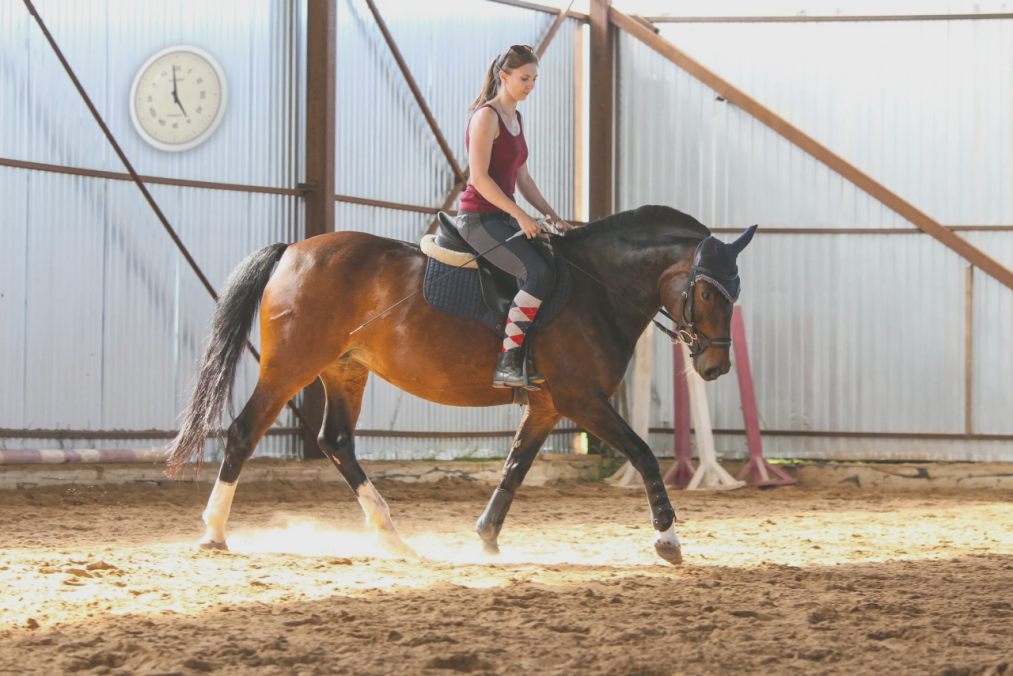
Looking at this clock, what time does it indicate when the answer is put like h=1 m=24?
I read h=4 m=59
